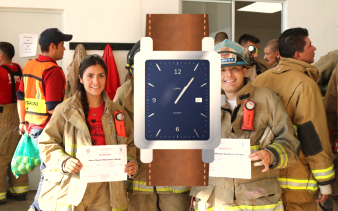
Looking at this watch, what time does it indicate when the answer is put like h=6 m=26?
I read h=1 m=6
